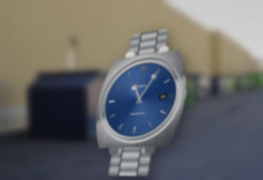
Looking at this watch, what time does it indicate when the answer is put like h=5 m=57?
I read h=11 m=5
